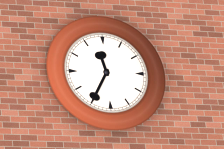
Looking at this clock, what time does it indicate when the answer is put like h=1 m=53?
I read h=11 m=35
